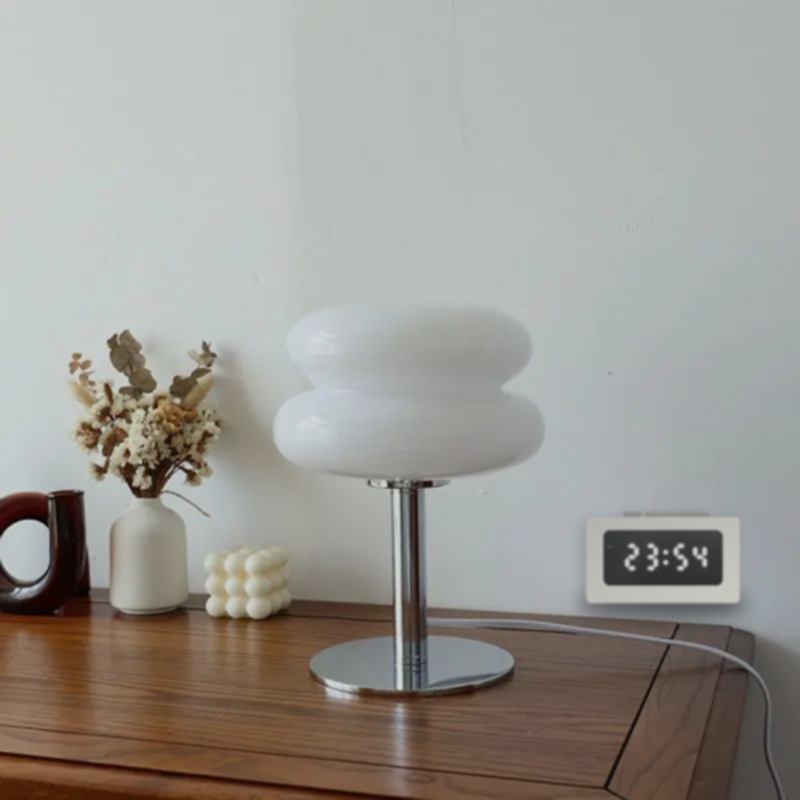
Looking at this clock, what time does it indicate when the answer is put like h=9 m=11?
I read h=23 m=54
